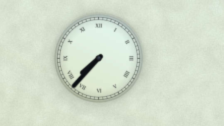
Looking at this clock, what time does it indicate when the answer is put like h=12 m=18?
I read h=7 m=37
